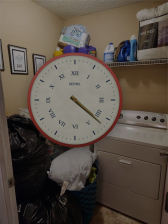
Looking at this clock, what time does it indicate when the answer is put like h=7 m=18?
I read h=4 m=22
